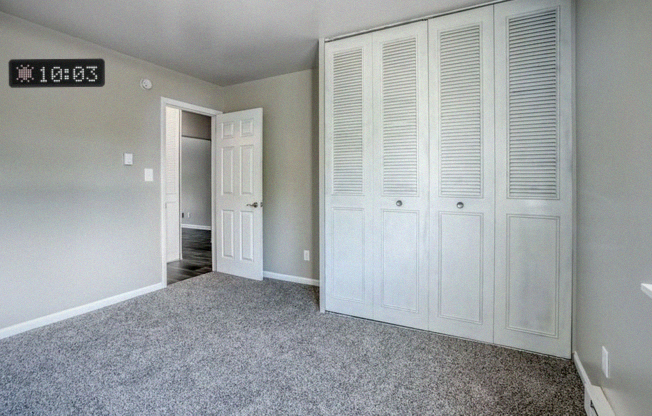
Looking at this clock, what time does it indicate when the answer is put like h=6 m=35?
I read h=10 m=3
